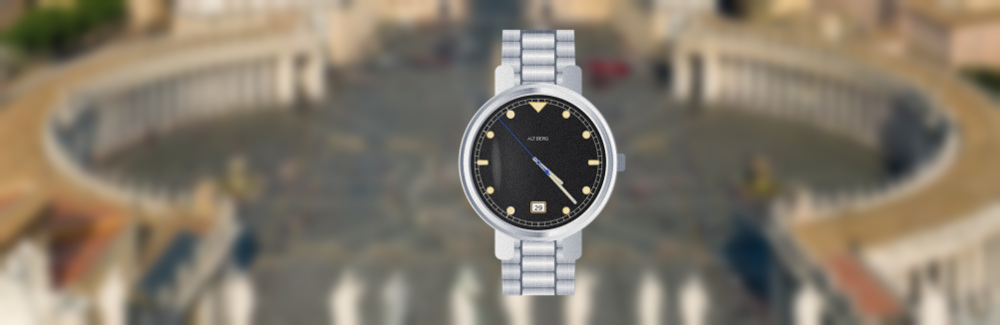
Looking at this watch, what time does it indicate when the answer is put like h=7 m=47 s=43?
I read h=4 m=22 s=53
